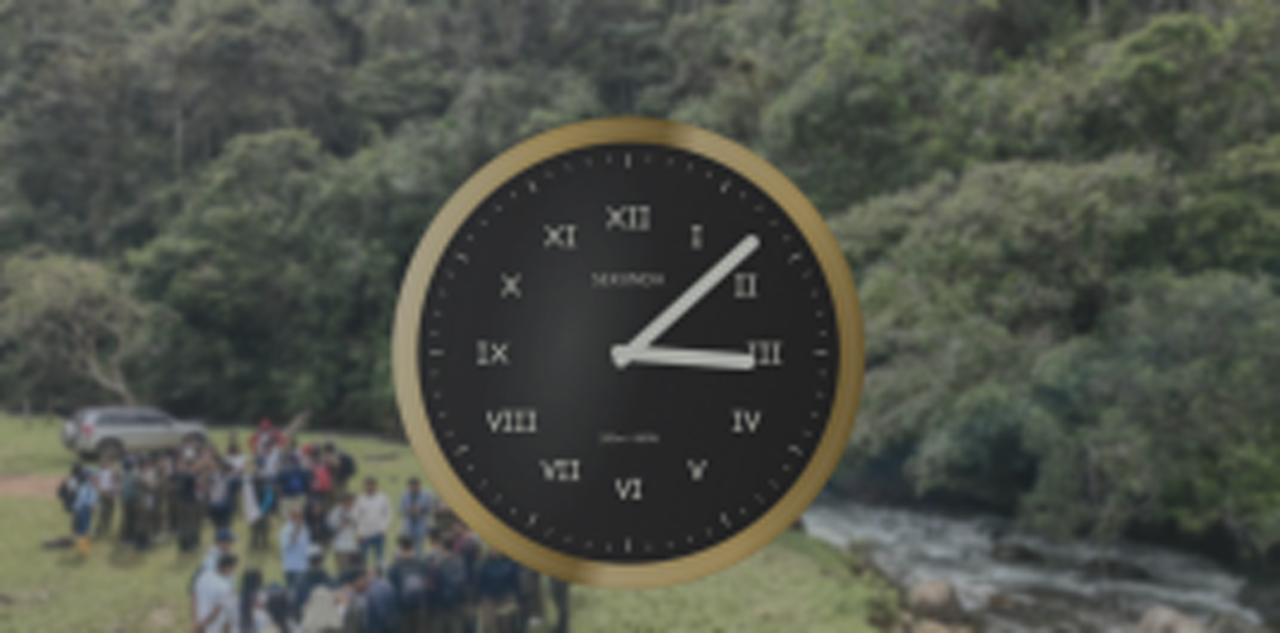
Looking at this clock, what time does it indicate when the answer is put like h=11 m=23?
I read h=3 m=8
